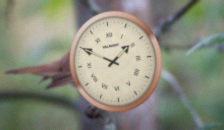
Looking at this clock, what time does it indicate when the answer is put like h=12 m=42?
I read h=1 m=50
